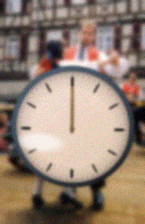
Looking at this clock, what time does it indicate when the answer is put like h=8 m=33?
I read h=12 m=0
